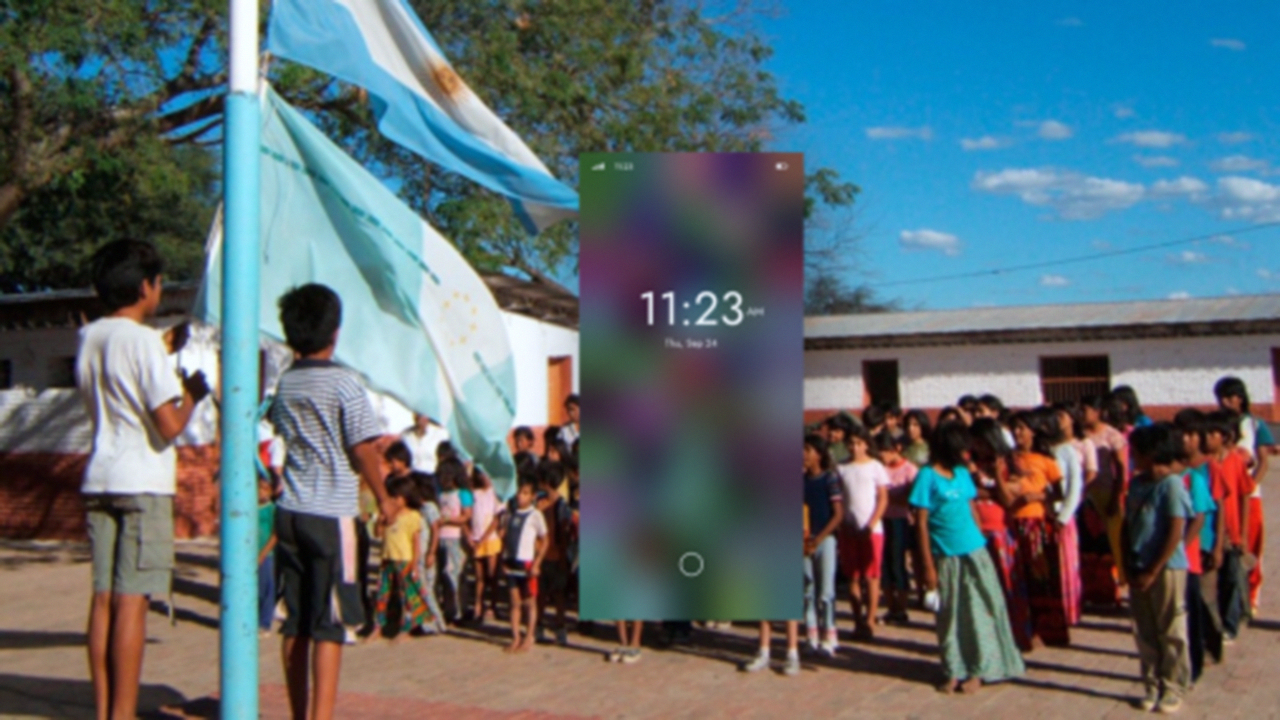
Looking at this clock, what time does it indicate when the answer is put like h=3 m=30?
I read h=11 m=23
